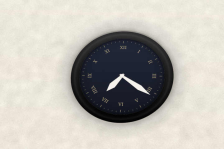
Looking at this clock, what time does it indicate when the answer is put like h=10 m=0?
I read h=7 m=21
